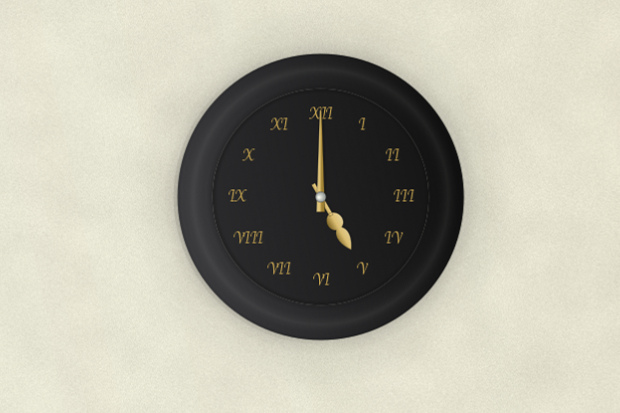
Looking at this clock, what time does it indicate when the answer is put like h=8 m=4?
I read h=5 m=0
